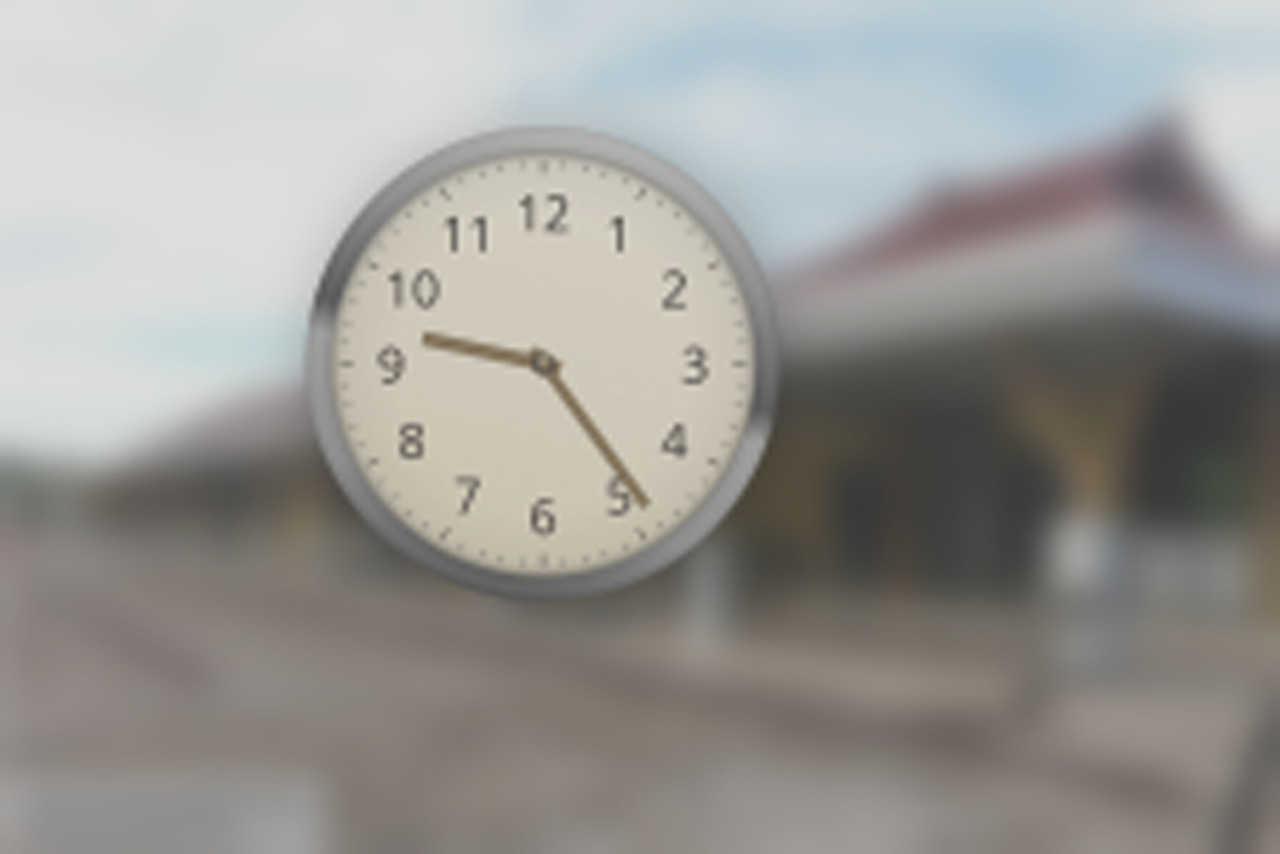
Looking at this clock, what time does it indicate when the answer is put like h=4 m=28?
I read h=9 m=24
